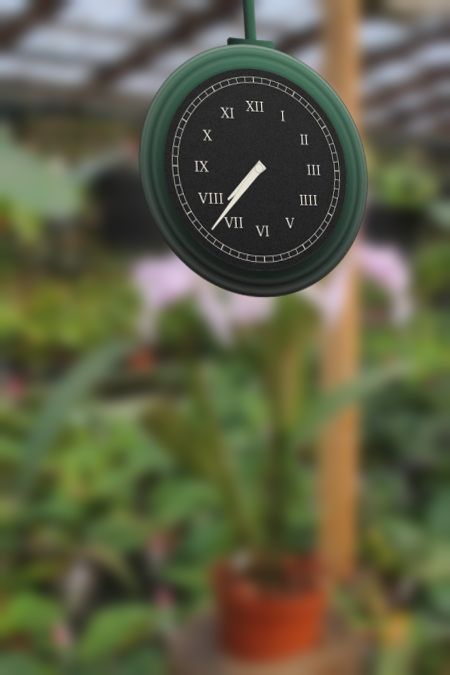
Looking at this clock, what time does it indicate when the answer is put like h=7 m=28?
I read h=7 m=37
